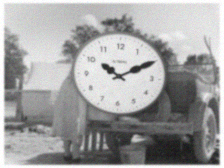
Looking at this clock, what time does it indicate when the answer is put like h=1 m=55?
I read h=10 m=10
